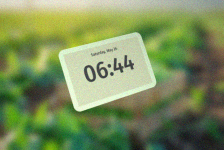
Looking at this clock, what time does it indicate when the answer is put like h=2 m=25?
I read h=6 m=44
